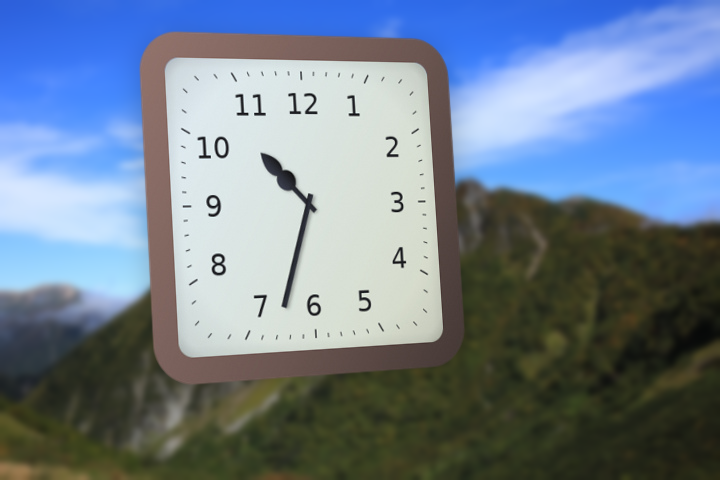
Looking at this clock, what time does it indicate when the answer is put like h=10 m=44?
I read h=10 m=33
